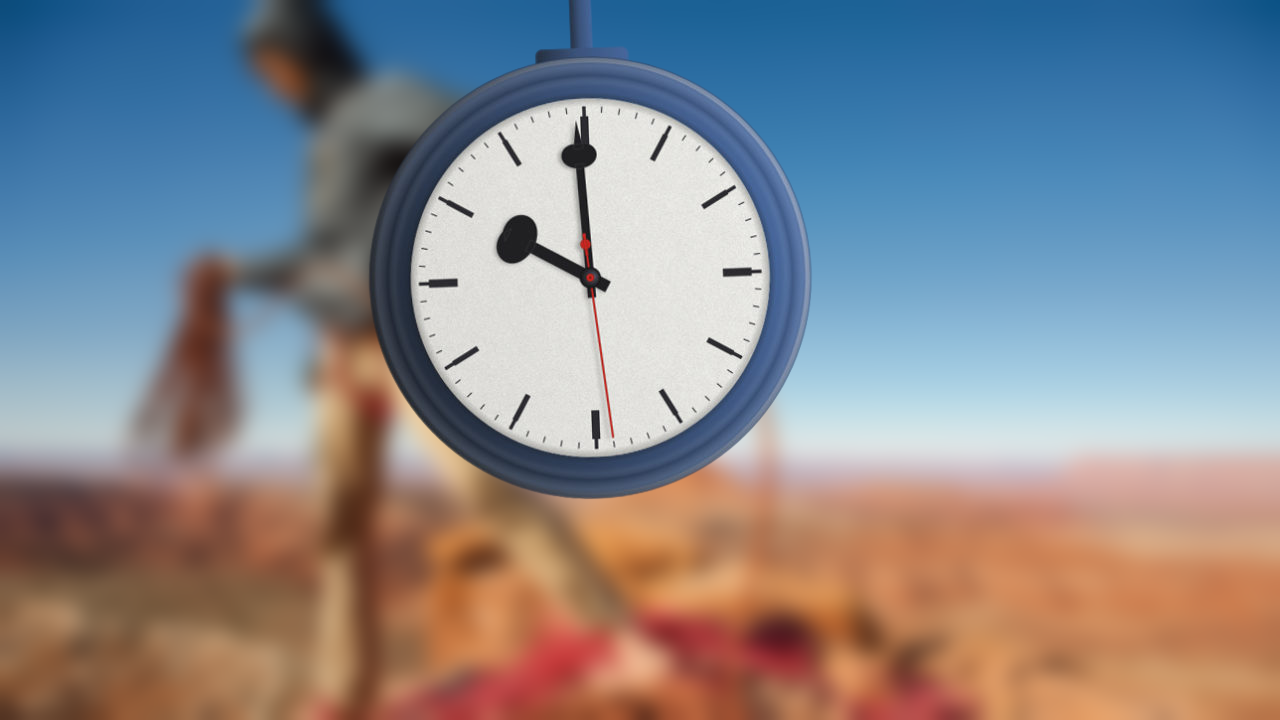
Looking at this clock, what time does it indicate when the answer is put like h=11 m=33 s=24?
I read h=9 m=59 s=29
